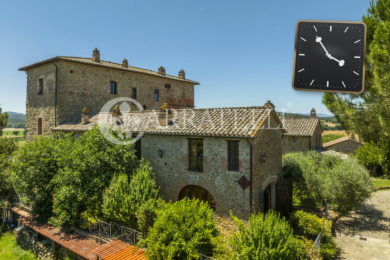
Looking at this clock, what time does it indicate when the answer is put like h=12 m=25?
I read h=3 m=54
